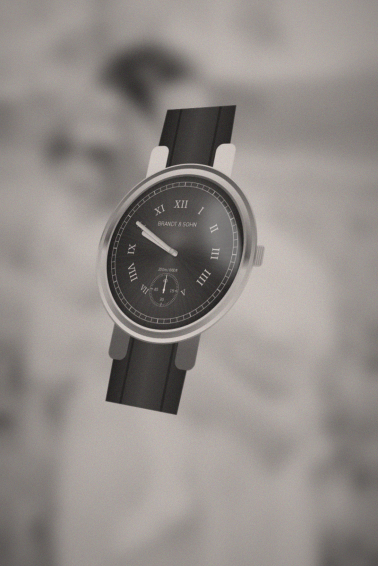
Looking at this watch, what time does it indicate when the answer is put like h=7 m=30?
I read h=9 m=50
